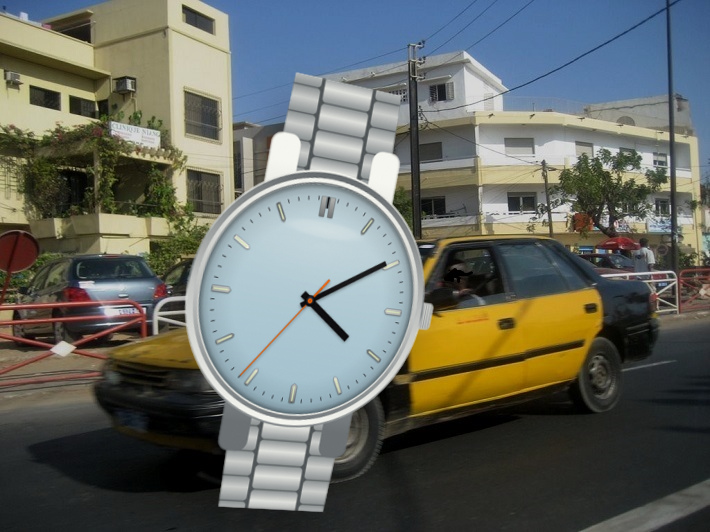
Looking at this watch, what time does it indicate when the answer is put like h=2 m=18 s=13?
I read h=4 m=9 s=36
